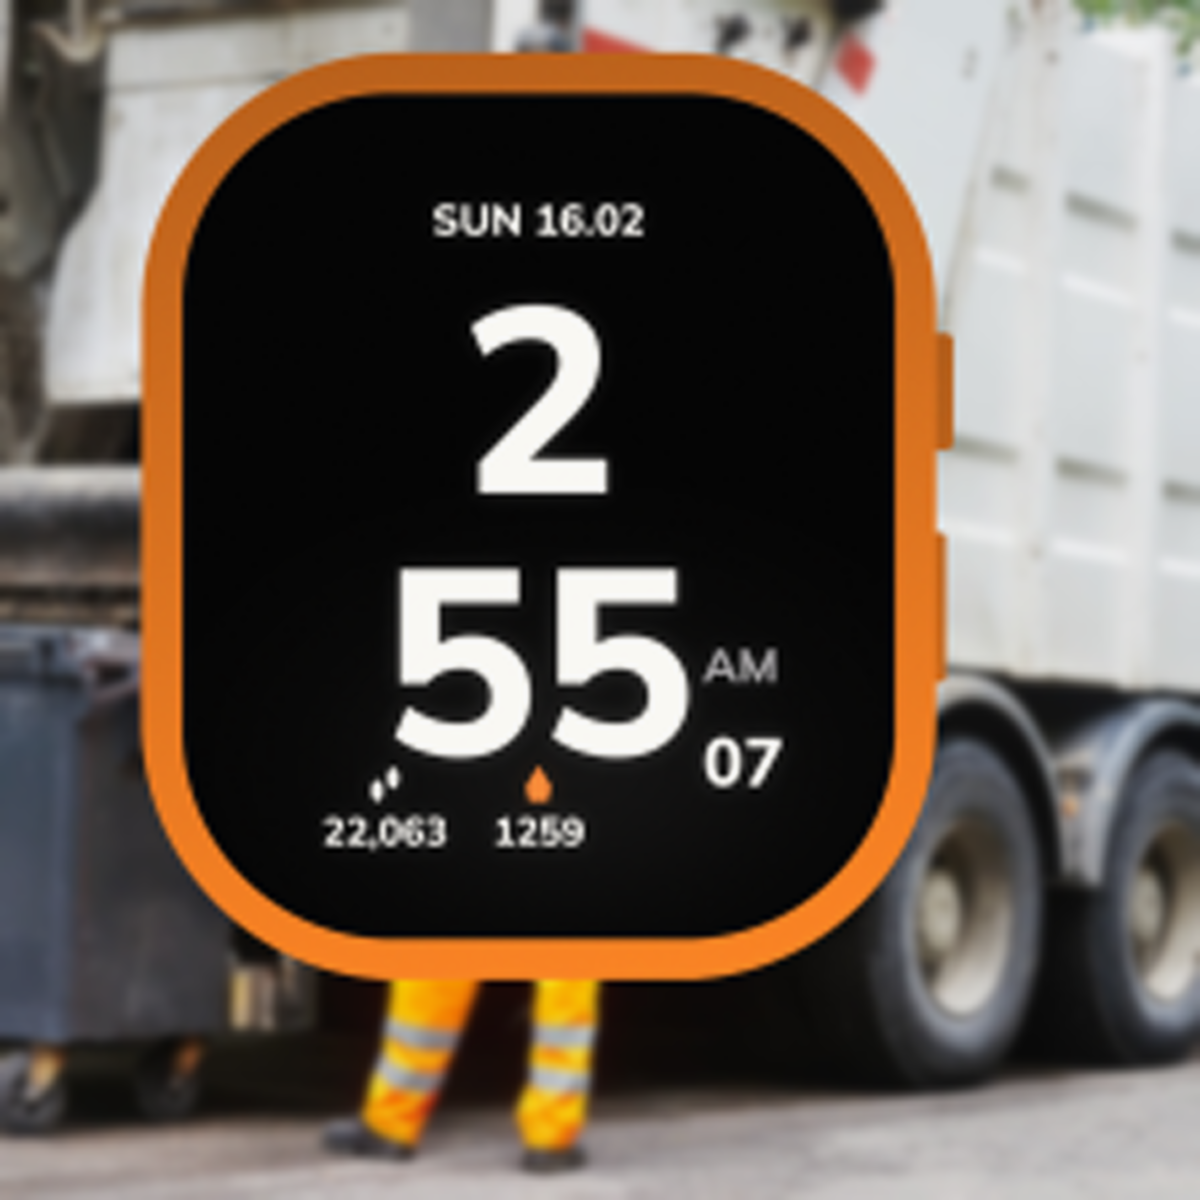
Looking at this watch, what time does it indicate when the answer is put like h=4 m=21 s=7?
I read h=2 m=55 s=7
